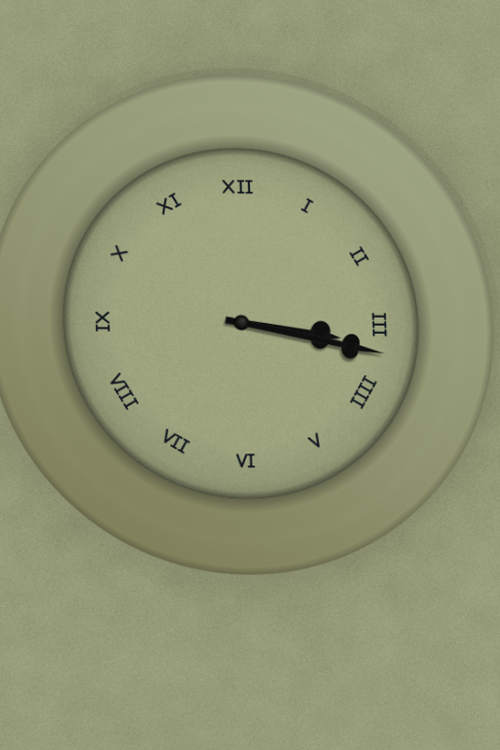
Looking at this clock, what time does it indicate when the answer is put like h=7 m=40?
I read h=3 m=17
